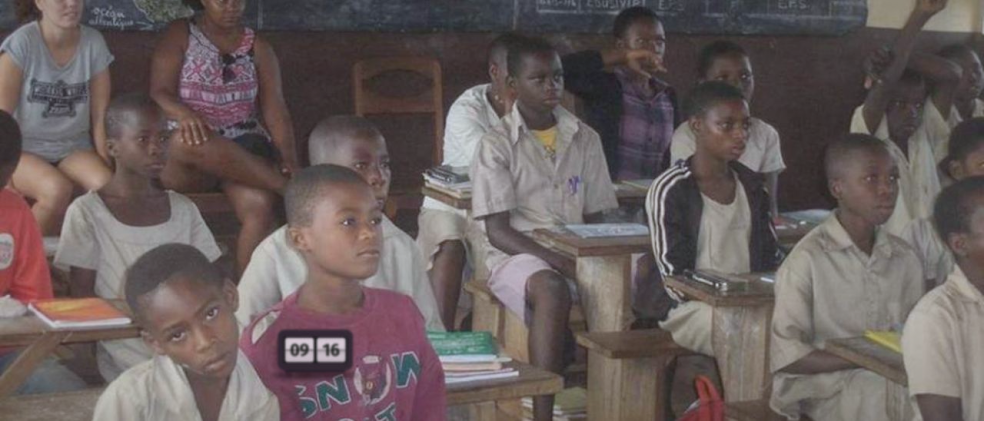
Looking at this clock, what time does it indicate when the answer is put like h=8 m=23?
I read h=9 m=16
